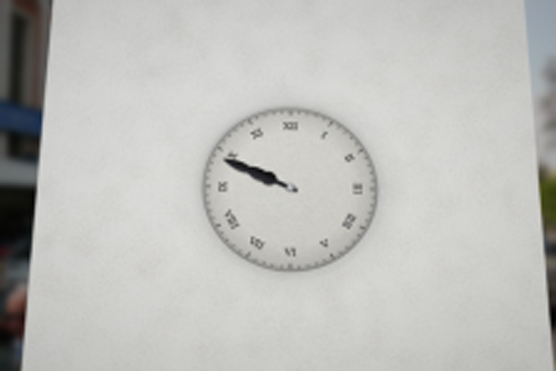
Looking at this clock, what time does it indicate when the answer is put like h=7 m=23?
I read h=9 m=49
